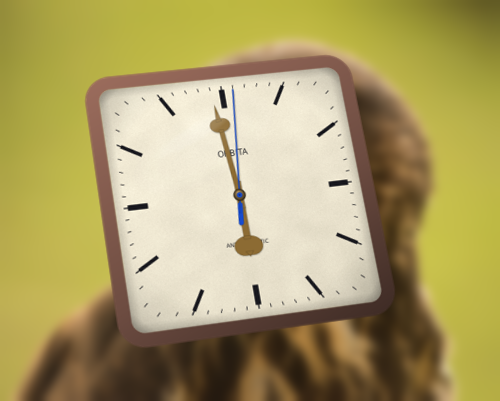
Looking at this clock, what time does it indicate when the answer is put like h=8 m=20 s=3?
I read h=5 m=59 s=1
